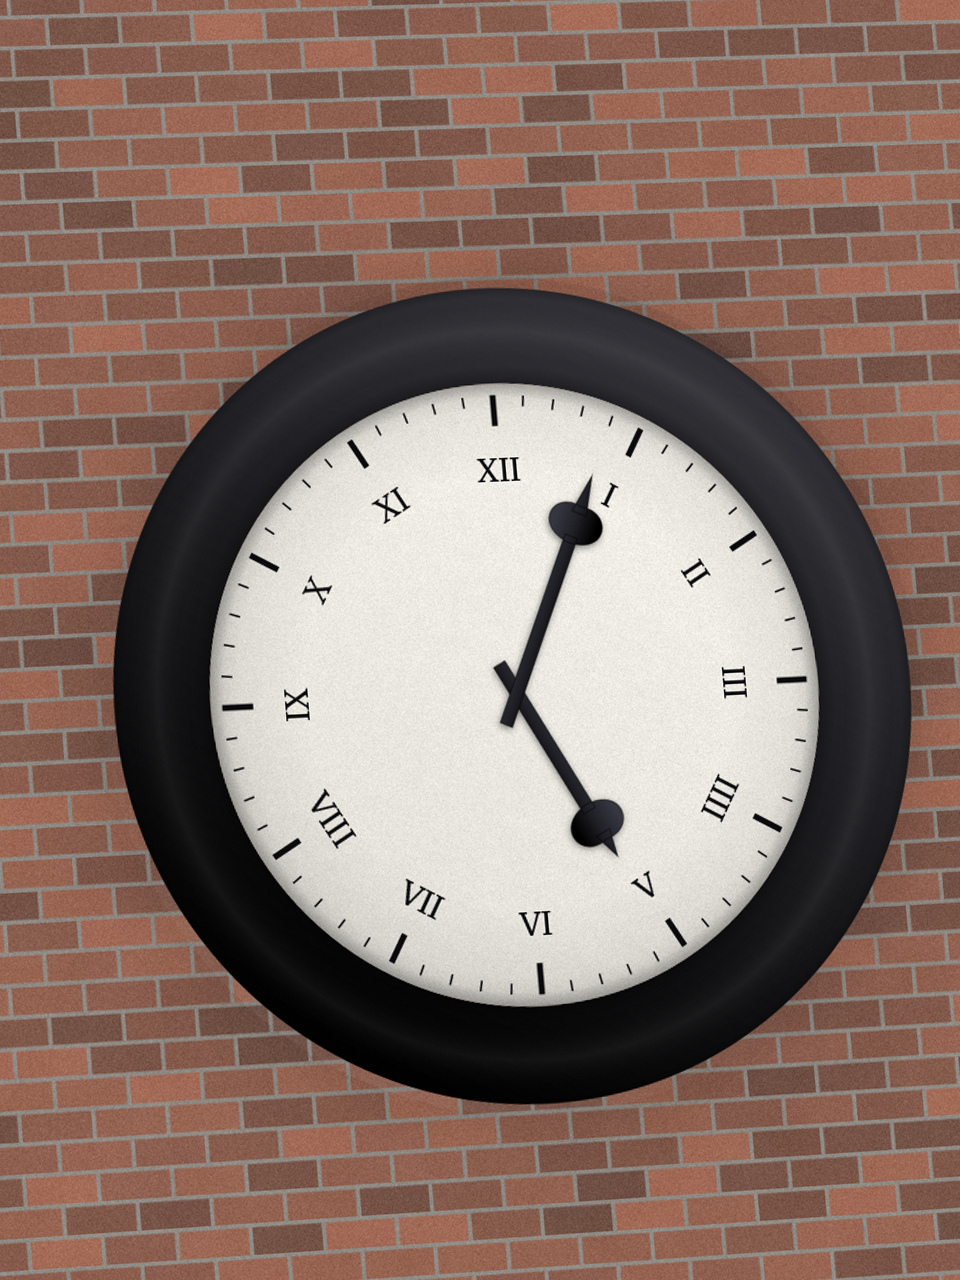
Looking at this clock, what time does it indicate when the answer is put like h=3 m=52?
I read h=5 m=4
